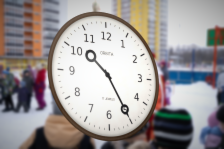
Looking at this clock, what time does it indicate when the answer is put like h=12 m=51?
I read h=10 m=25
